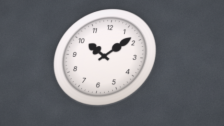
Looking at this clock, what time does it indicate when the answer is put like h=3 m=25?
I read h=10 m=8
